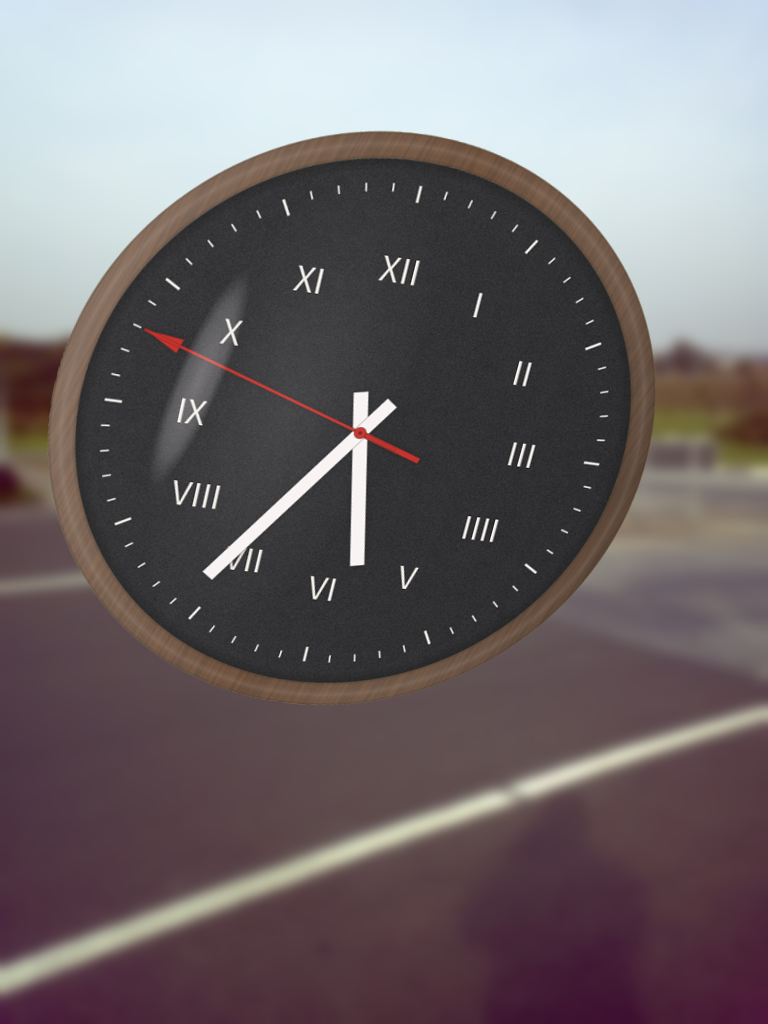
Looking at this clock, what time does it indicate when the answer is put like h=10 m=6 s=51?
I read h=5 m=35 s=48
